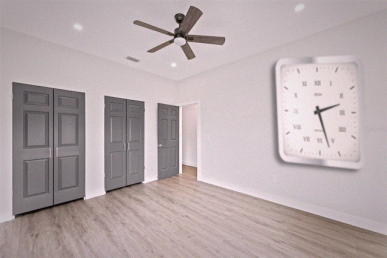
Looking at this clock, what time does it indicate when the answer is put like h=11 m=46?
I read h=2 m=27
